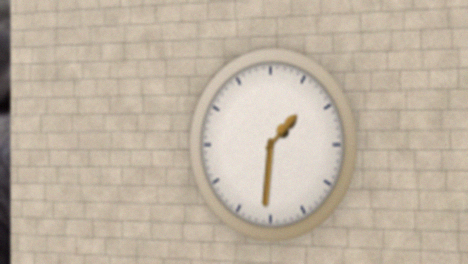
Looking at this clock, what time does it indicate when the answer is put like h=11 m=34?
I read h=1 m=31
